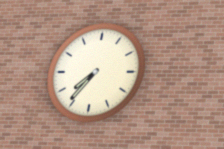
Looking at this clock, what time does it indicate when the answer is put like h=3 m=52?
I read h=7 m=36
